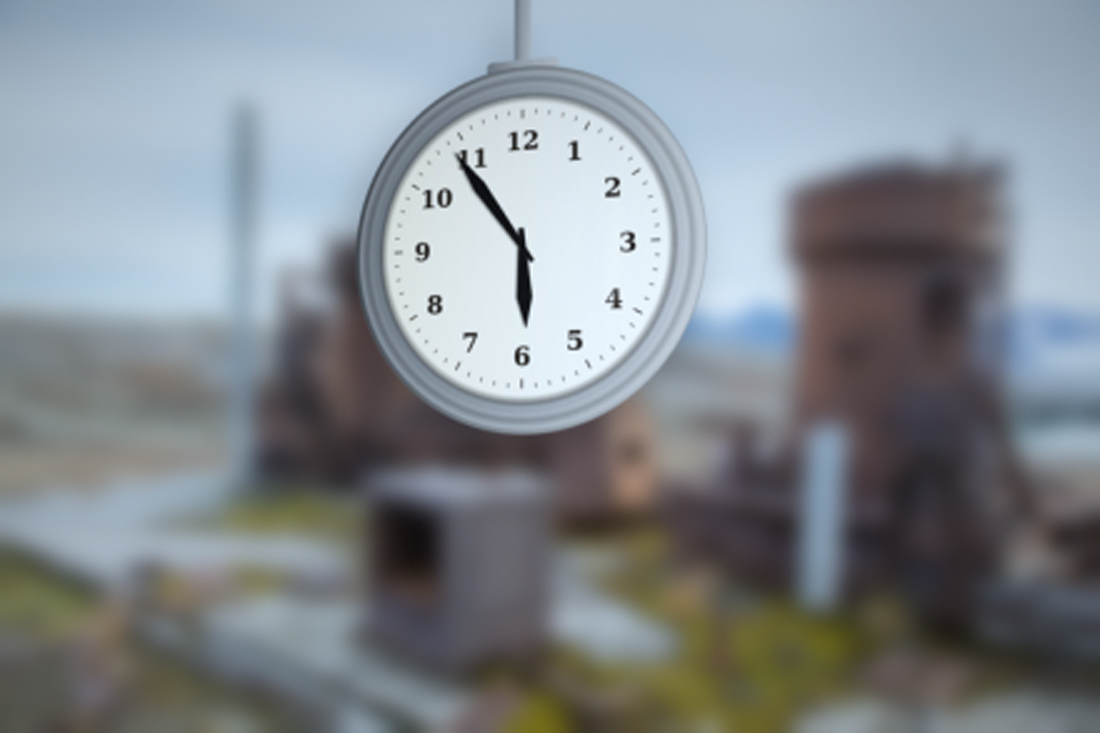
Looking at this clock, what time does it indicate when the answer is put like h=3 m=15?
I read h=5 m=54
